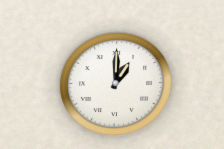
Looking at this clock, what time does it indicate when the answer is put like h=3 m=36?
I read h=1 m=0
